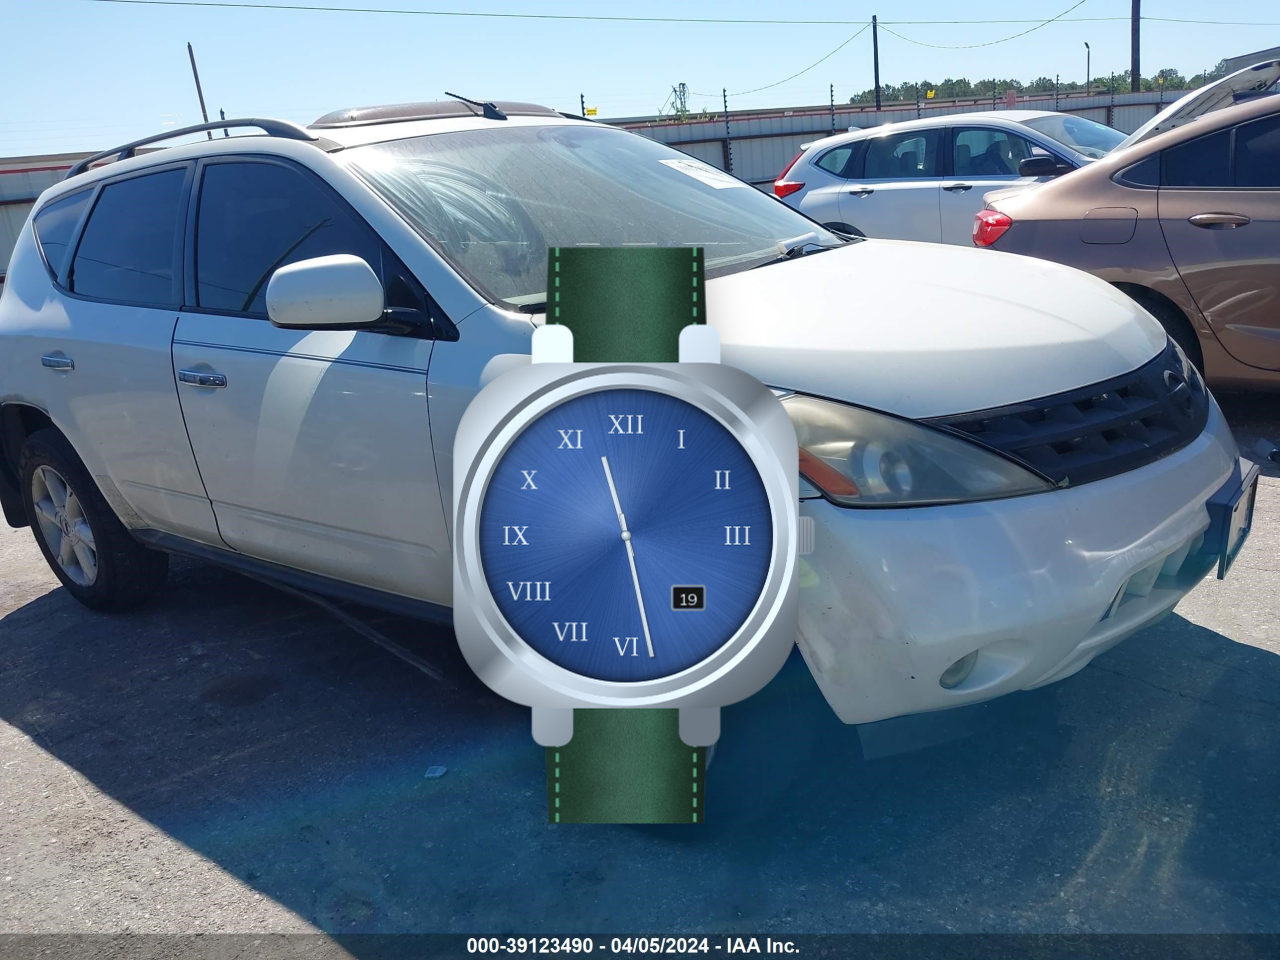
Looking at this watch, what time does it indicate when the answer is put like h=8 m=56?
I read h=11 m=28
